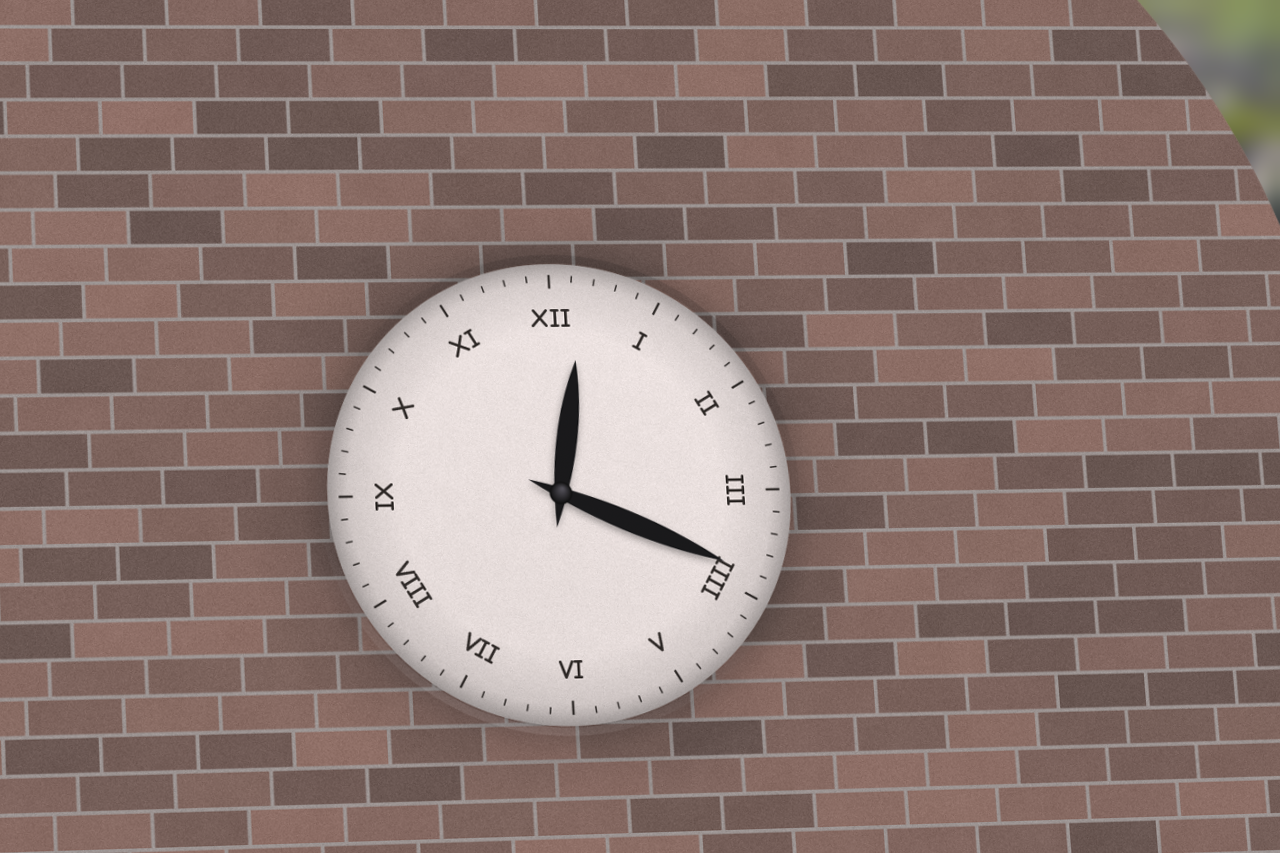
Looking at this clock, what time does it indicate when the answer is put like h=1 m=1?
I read h=12 m=19
